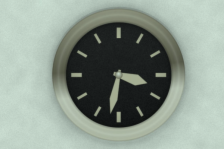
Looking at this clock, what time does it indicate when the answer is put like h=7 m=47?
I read h=3 m=32
